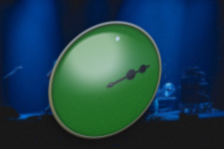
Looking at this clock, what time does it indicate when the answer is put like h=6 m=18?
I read h=2 m=11
